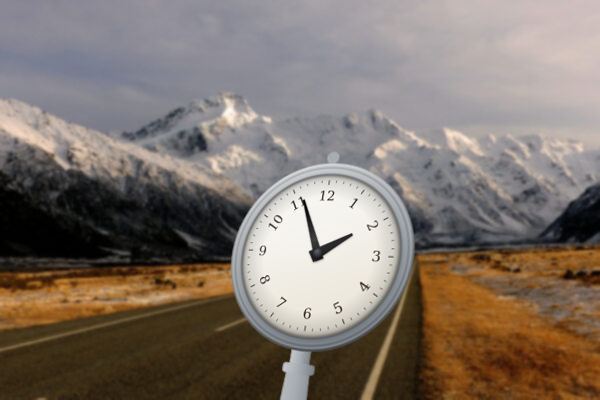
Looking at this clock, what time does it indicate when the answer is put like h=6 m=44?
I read h=1 m=56
